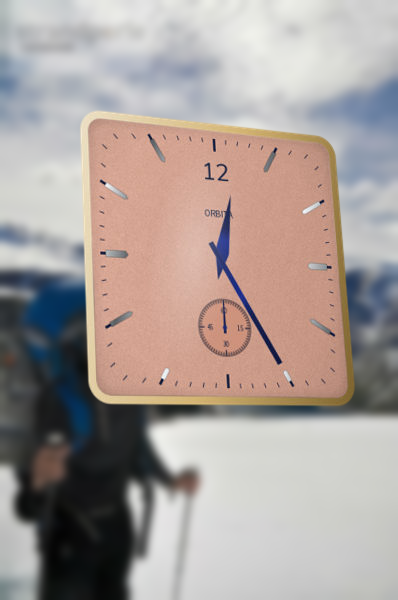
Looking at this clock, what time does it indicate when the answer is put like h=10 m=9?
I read h=12 m=25
